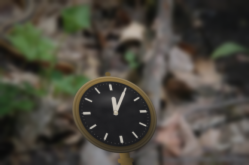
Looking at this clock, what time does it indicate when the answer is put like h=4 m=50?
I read h=12 m=5
